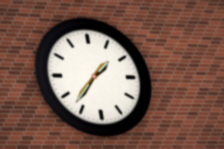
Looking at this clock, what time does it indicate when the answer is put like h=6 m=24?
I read h=1 m=37
